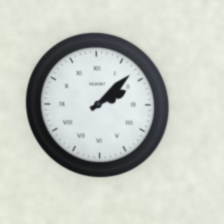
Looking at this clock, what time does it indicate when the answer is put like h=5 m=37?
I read h=2 m=8
